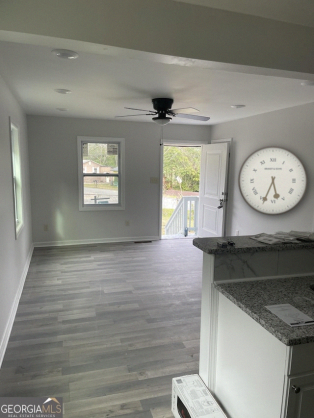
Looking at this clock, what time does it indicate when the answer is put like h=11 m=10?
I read h=5 m=34
